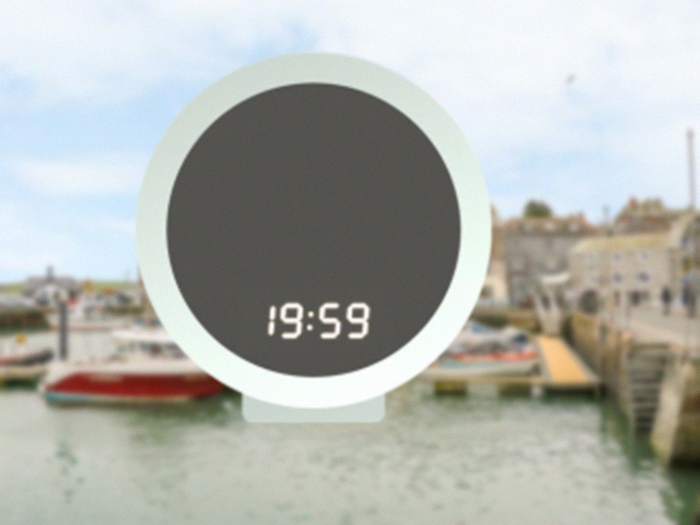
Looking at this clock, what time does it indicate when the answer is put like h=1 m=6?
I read h=19 m=59
